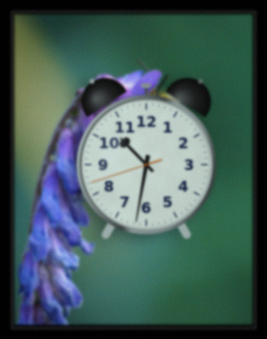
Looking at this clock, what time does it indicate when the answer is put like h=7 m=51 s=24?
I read h=10 m=31 s=42
